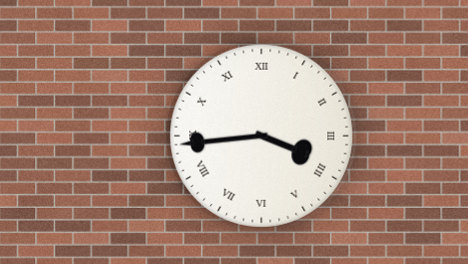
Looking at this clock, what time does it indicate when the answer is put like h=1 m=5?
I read h=3 m=44
